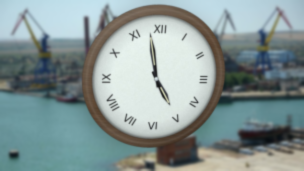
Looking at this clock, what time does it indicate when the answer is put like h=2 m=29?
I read h=4 m=58
